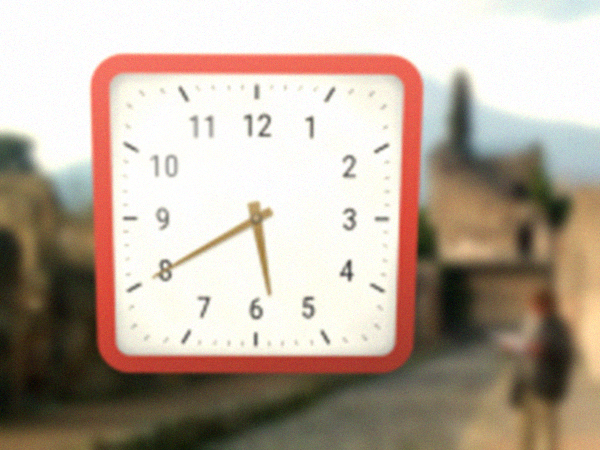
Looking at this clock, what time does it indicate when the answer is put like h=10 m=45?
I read h=5 m=40
